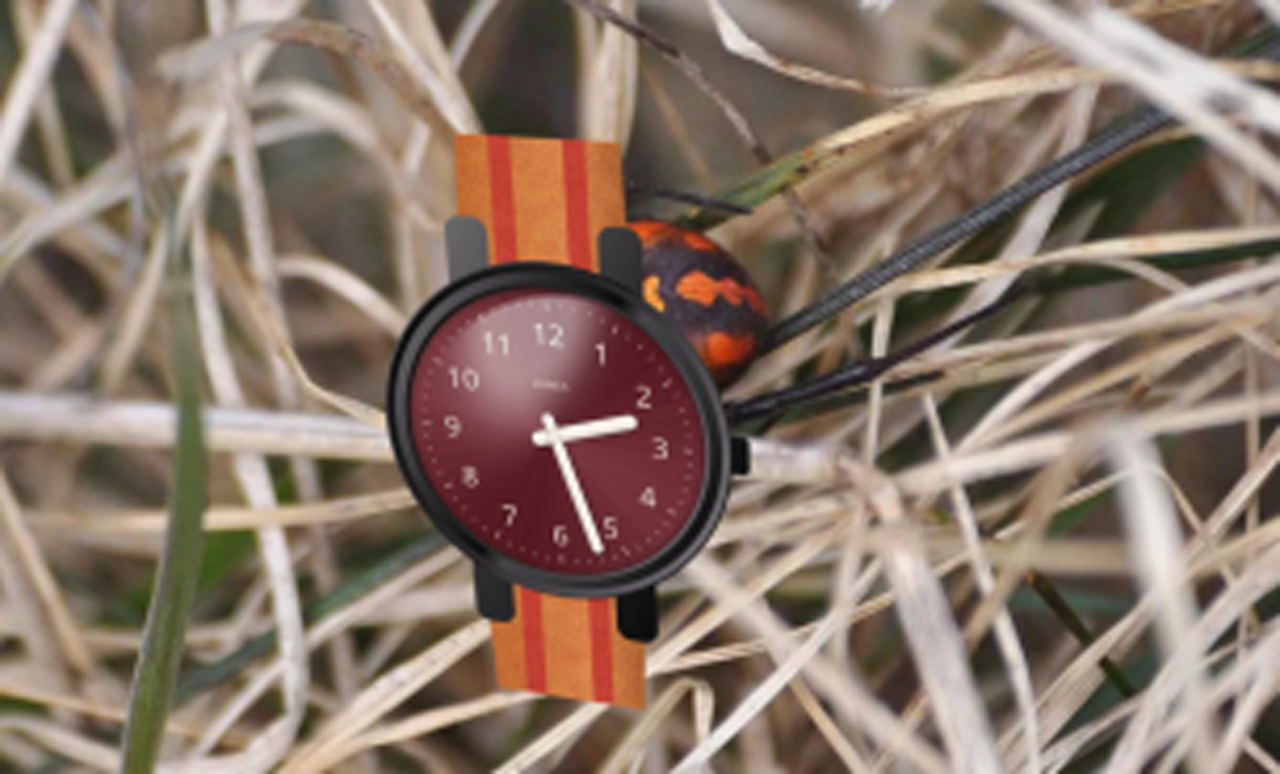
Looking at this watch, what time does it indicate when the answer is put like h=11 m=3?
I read h=2 m=27
